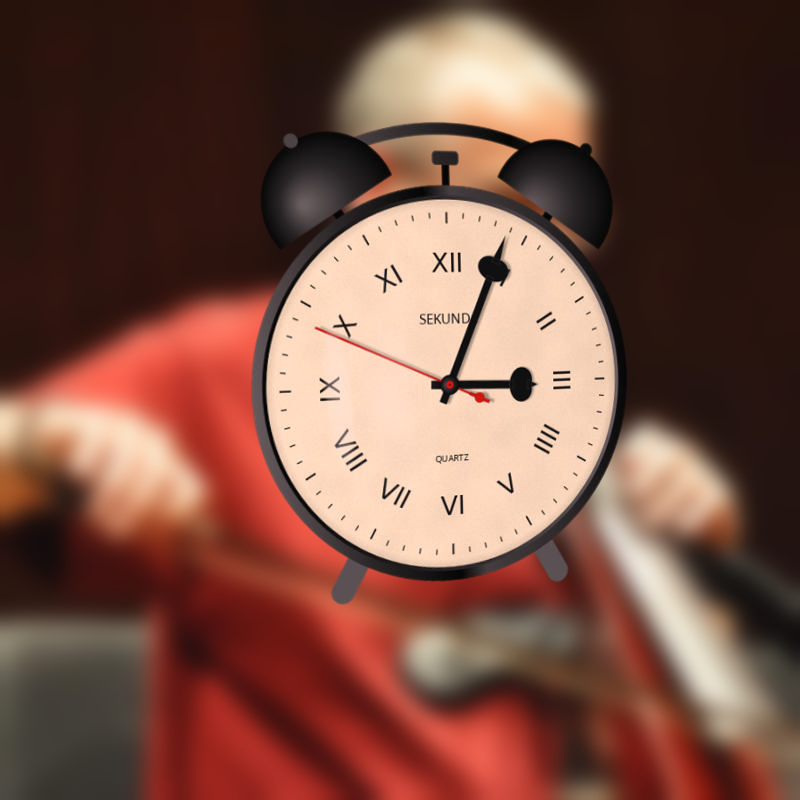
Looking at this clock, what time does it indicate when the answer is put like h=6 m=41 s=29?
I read h=3 m=3 s=49
